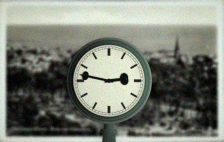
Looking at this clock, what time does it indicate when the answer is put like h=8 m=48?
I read h=2 m=47
